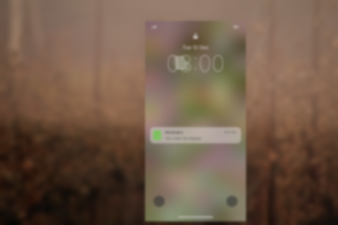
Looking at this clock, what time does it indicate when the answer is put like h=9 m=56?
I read h=3 m=0
